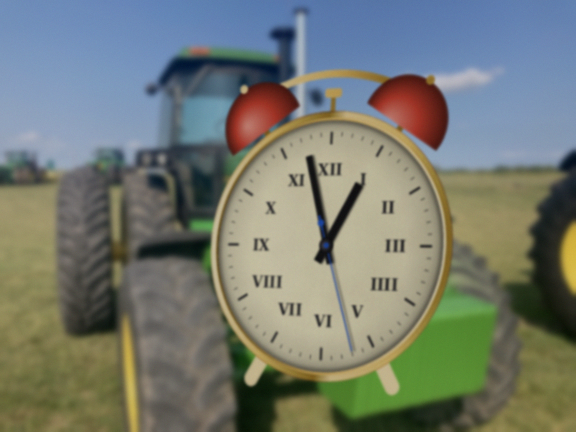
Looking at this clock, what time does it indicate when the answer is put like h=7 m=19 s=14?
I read h=12 m=57 s=27
